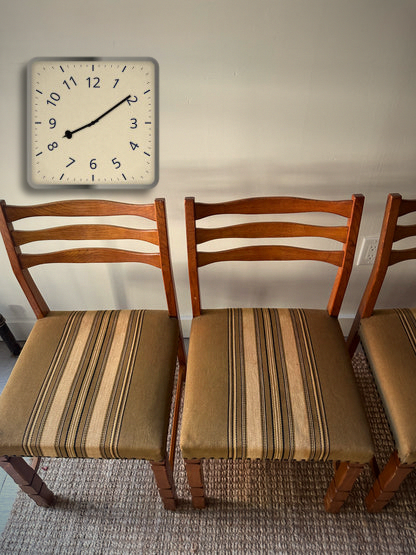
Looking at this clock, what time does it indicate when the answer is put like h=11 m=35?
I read h=8 m=9
